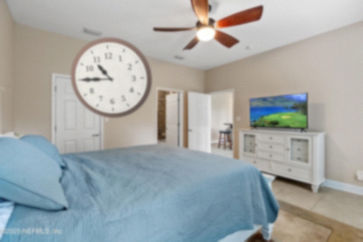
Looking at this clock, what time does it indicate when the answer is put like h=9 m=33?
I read h=10 m=45
